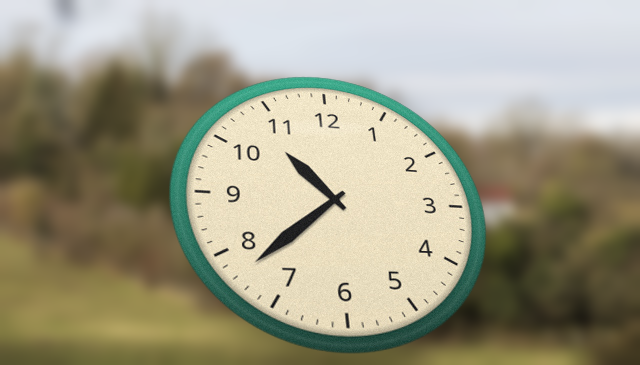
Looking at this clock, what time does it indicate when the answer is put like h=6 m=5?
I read h=10 m=38
